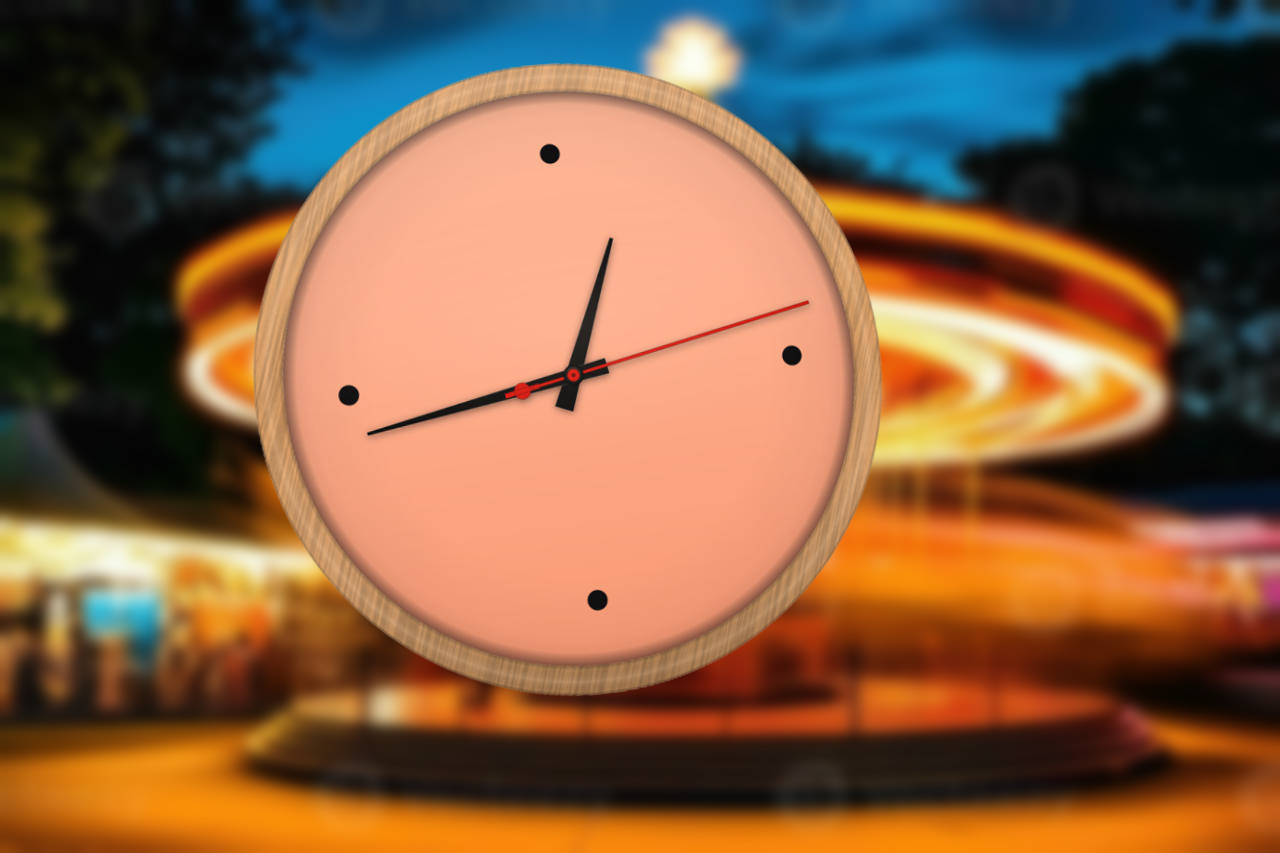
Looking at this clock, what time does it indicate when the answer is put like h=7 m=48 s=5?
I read h=12 m=43 s=13
